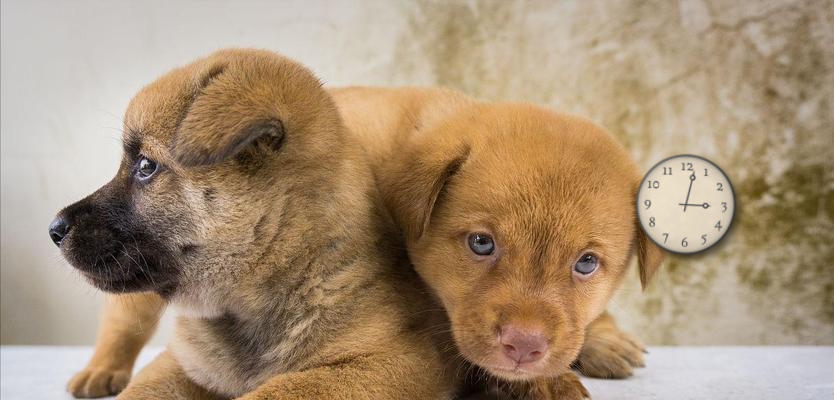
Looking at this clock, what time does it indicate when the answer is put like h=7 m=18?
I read h=3 m=2
